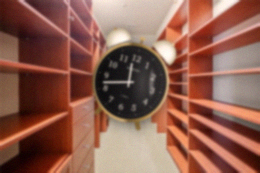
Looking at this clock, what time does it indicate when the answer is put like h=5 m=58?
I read h=11 m=42
